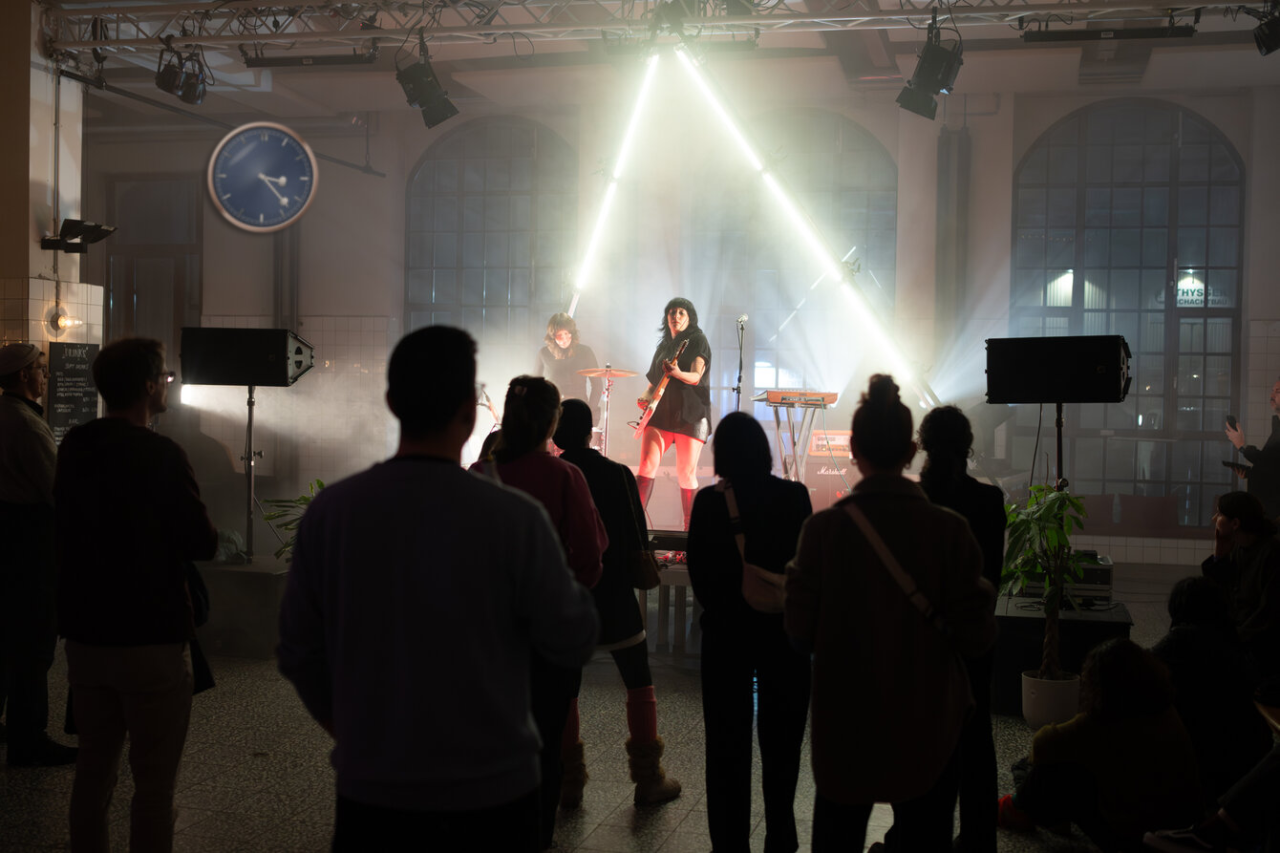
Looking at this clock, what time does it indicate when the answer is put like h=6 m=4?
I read h=3 m=23
